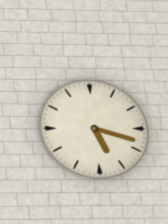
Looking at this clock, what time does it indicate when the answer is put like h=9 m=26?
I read h=5 m=18
